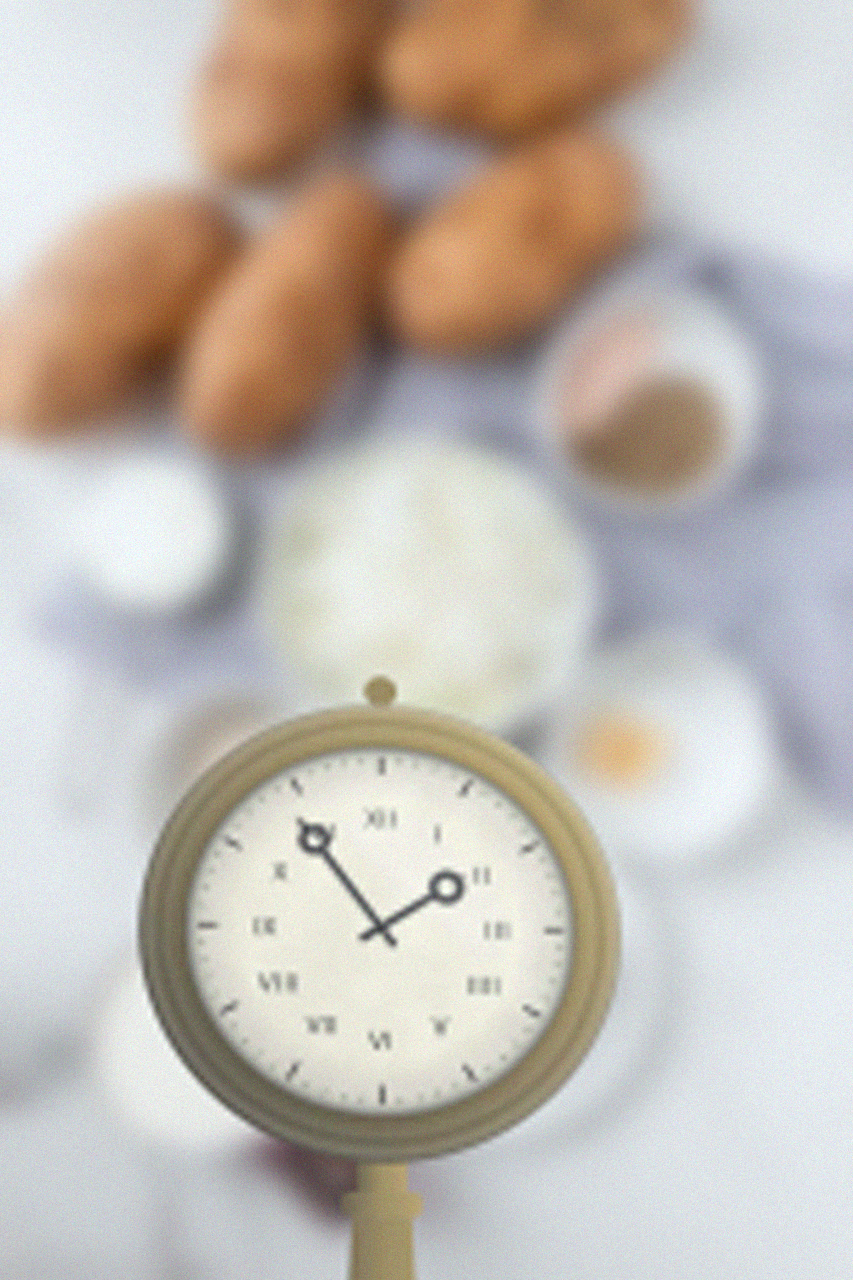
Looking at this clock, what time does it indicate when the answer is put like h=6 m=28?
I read h=1 m=54
